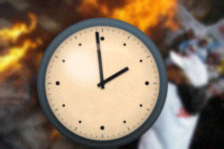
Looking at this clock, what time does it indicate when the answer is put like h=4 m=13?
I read h=1 m=59
